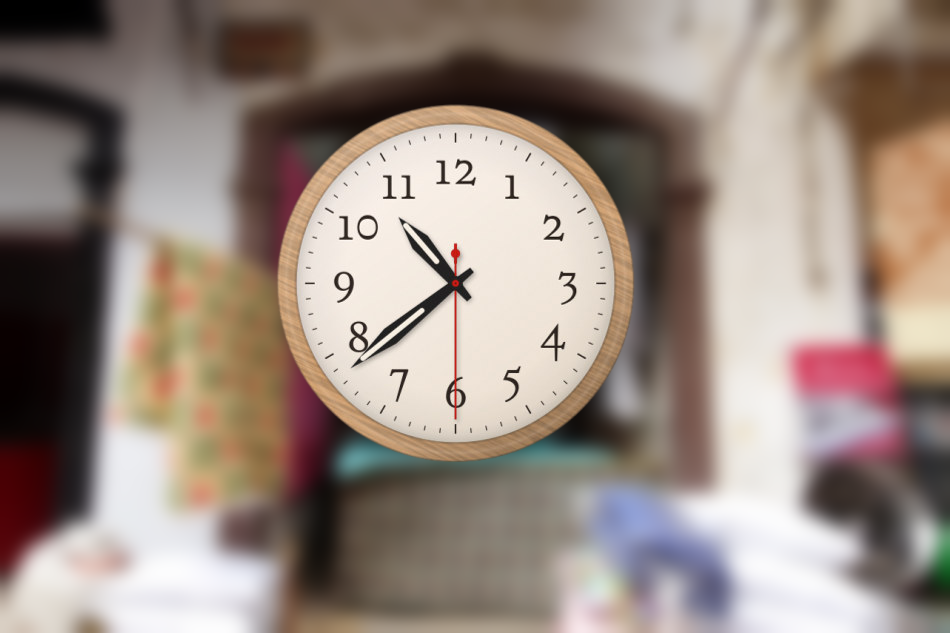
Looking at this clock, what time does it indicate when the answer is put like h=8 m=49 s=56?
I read h=10 m=38 s=30
